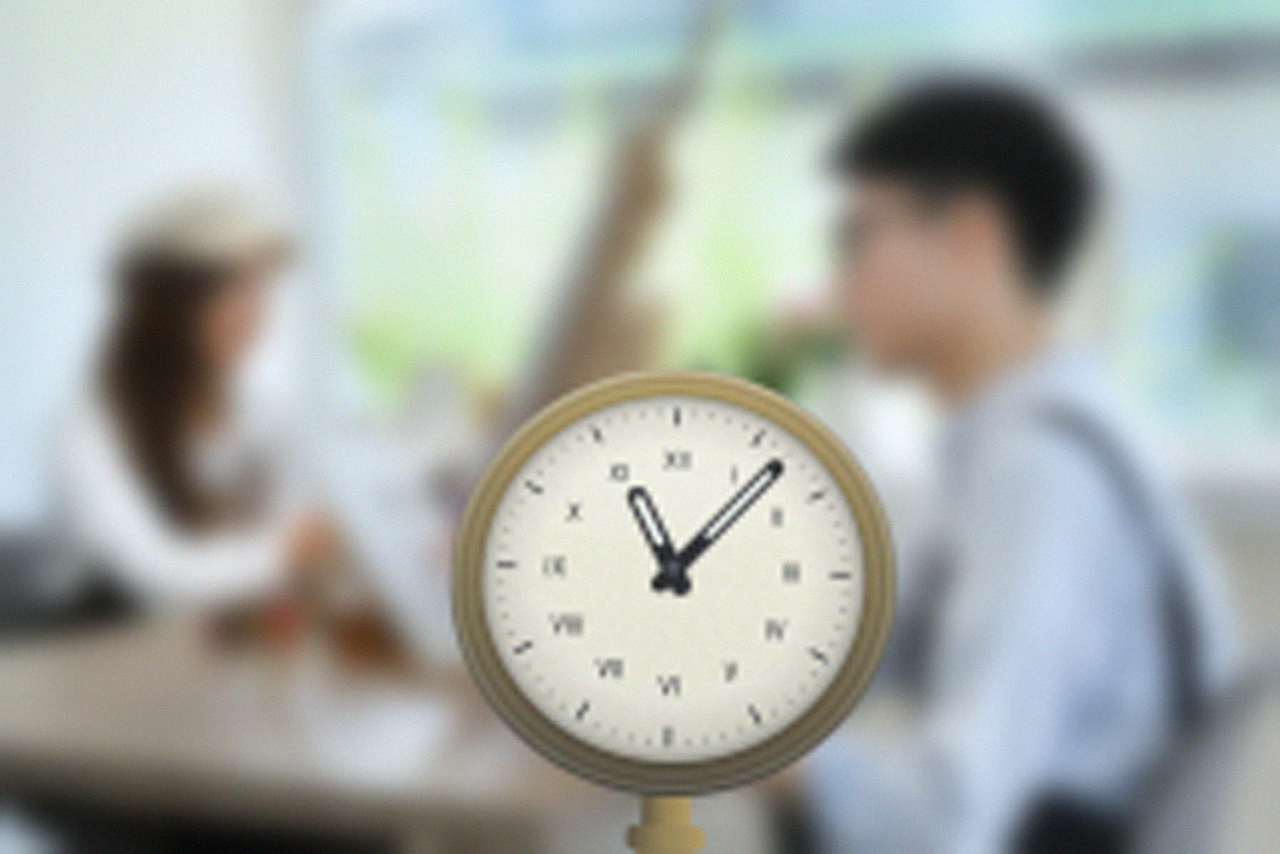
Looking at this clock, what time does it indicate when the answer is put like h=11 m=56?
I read h=11 m=7
